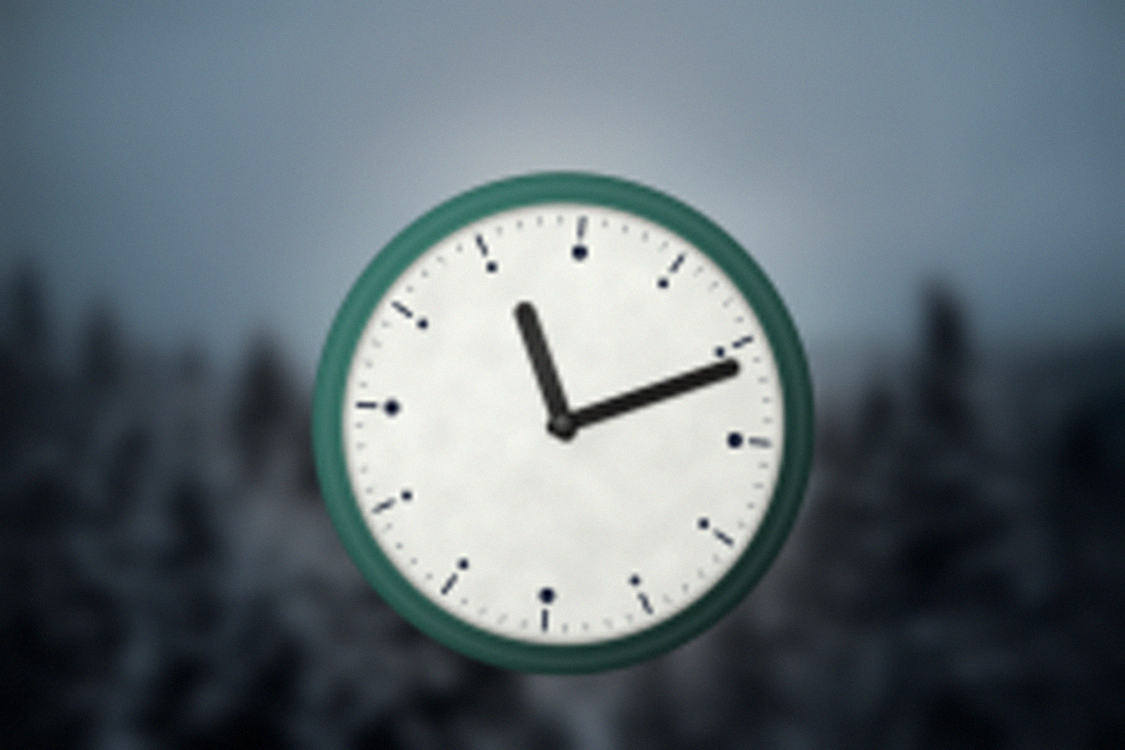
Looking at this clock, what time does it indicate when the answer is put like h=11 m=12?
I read h=11 m=11
